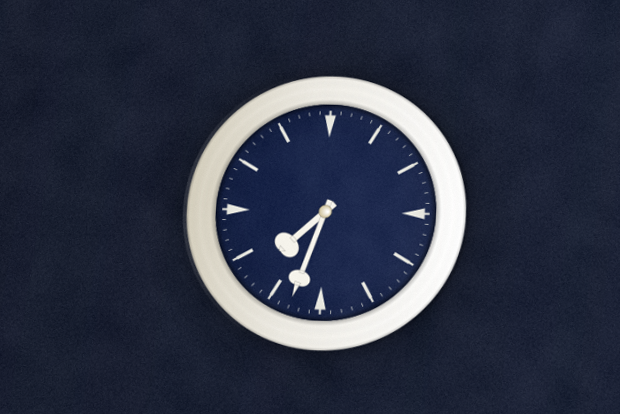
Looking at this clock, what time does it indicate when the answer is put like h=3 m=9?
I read h=7 m=33
